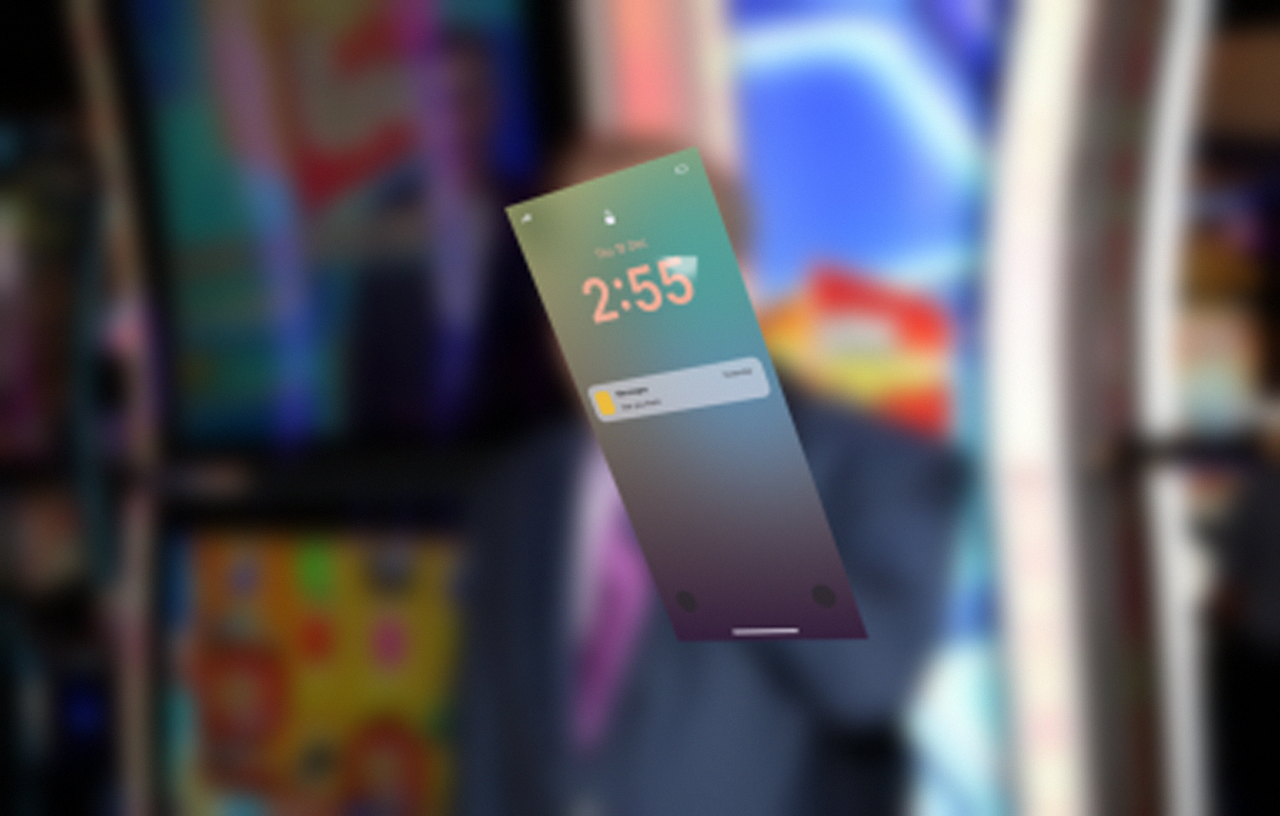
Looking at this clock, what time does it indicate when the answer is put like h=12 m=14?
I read h=2 m=55
